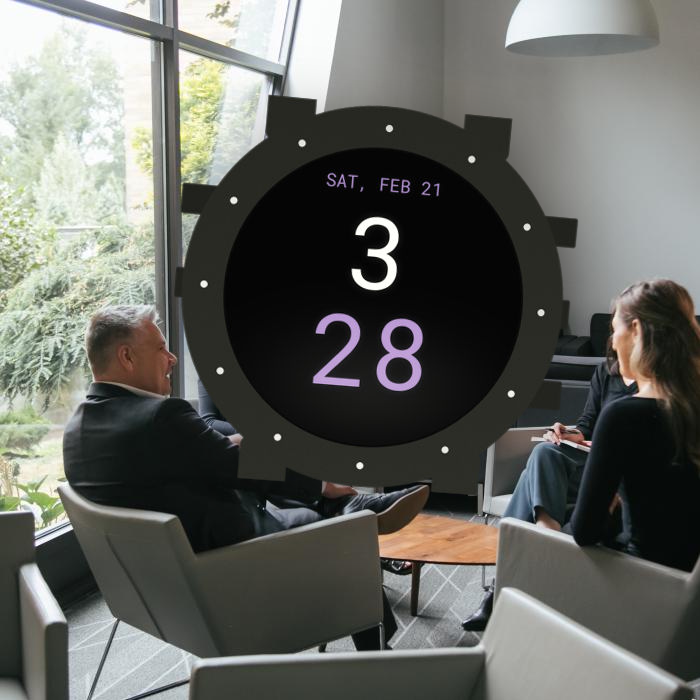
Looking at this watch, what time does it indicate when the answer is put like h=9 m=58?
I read h=3 m=28
